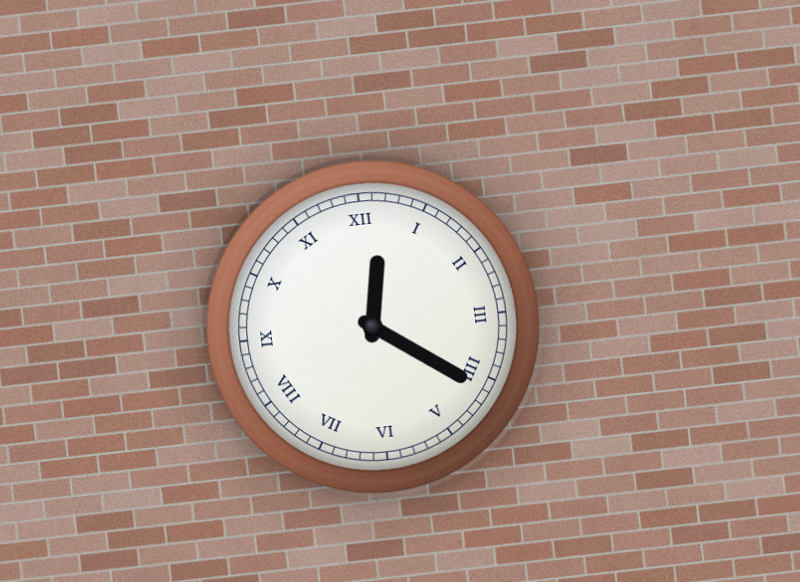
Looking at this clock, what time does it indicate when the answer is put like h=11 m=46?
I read h=12 m=21
